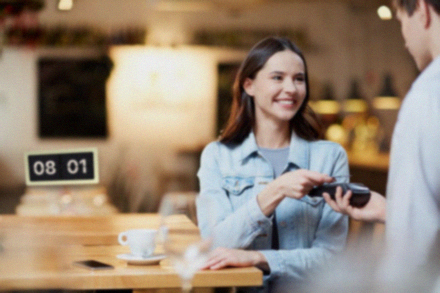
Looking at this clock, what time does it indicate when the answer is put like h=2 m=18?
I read h=8 m=1
